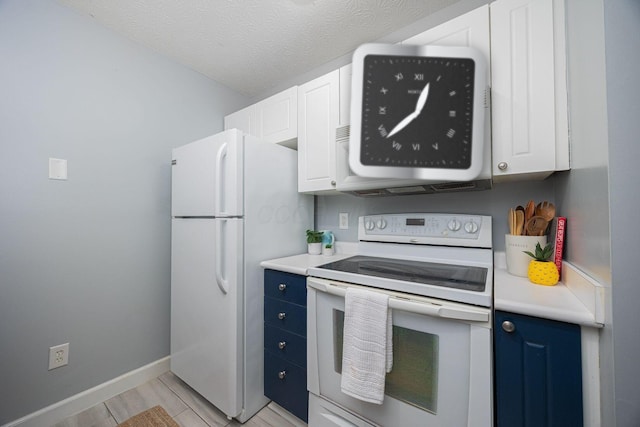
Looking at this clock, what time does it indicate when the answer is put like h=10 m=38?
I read h=12 m=38
